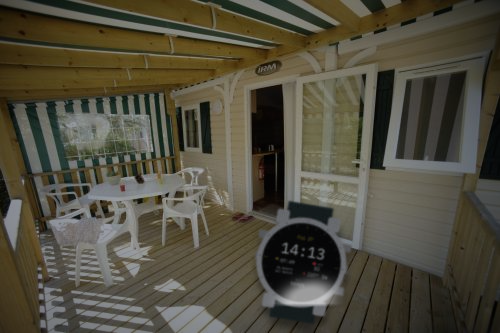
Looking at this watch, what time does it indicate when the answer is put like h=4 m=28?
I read h=14 m=13
